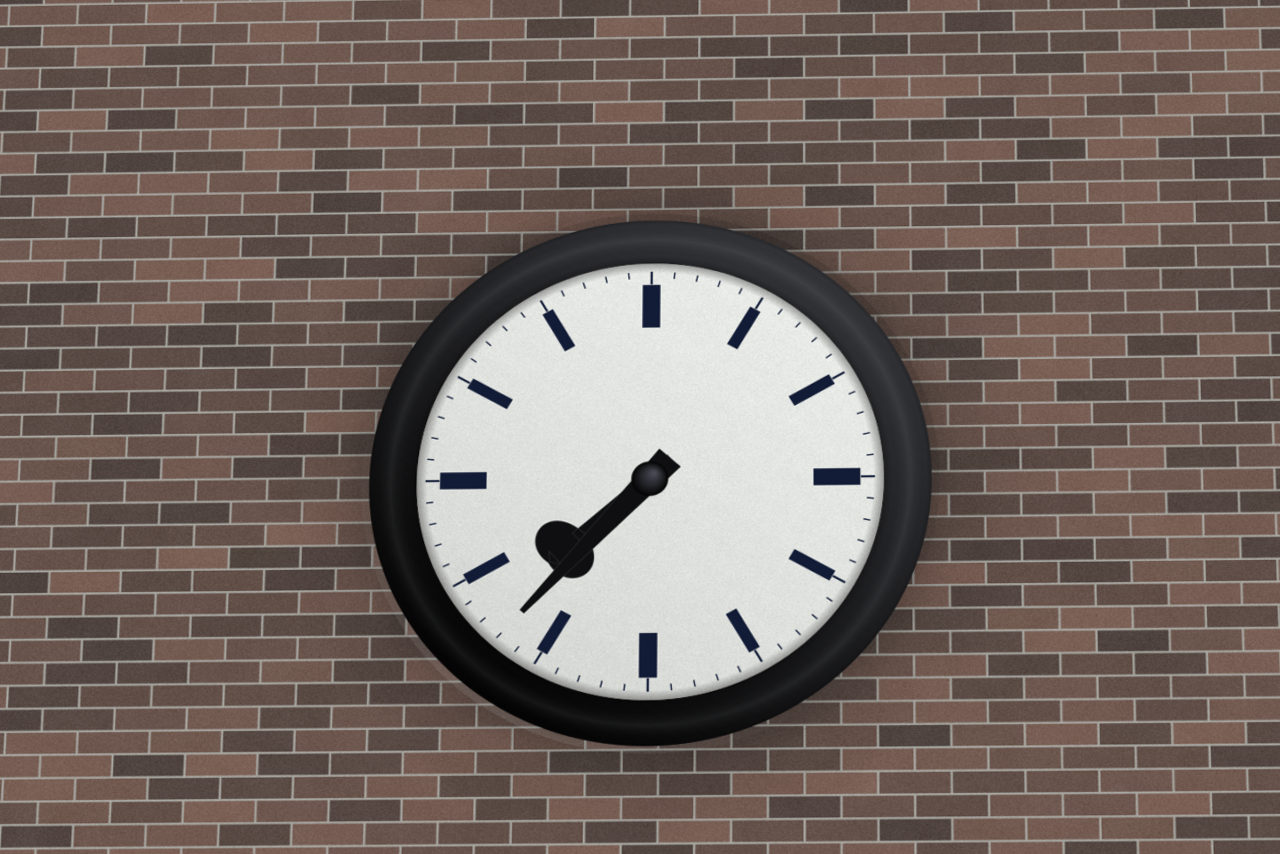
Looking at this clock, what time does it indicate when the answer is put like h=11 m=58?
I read h=7 m=37
